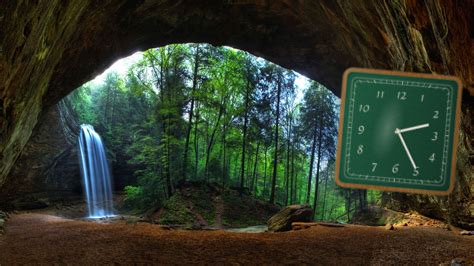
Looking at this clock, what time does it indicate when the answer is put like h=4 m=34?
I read h=2 m=25
